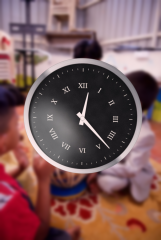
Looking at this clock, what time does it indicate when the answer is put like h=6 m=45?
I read h=12 m=23
